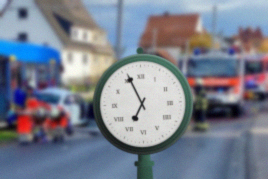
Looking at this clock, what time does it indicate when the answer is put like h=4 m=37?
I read h=6 m=56
